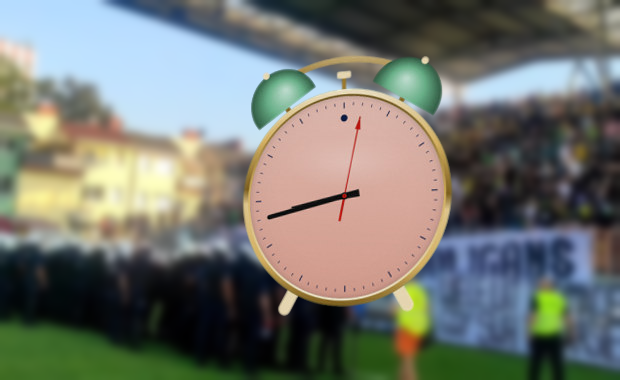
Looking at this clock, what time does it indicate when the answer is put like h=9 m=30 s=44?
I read h=8 m=43 s=2
